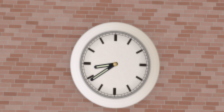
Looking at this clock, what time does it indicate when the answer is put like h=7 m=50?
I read h=8 m=39
